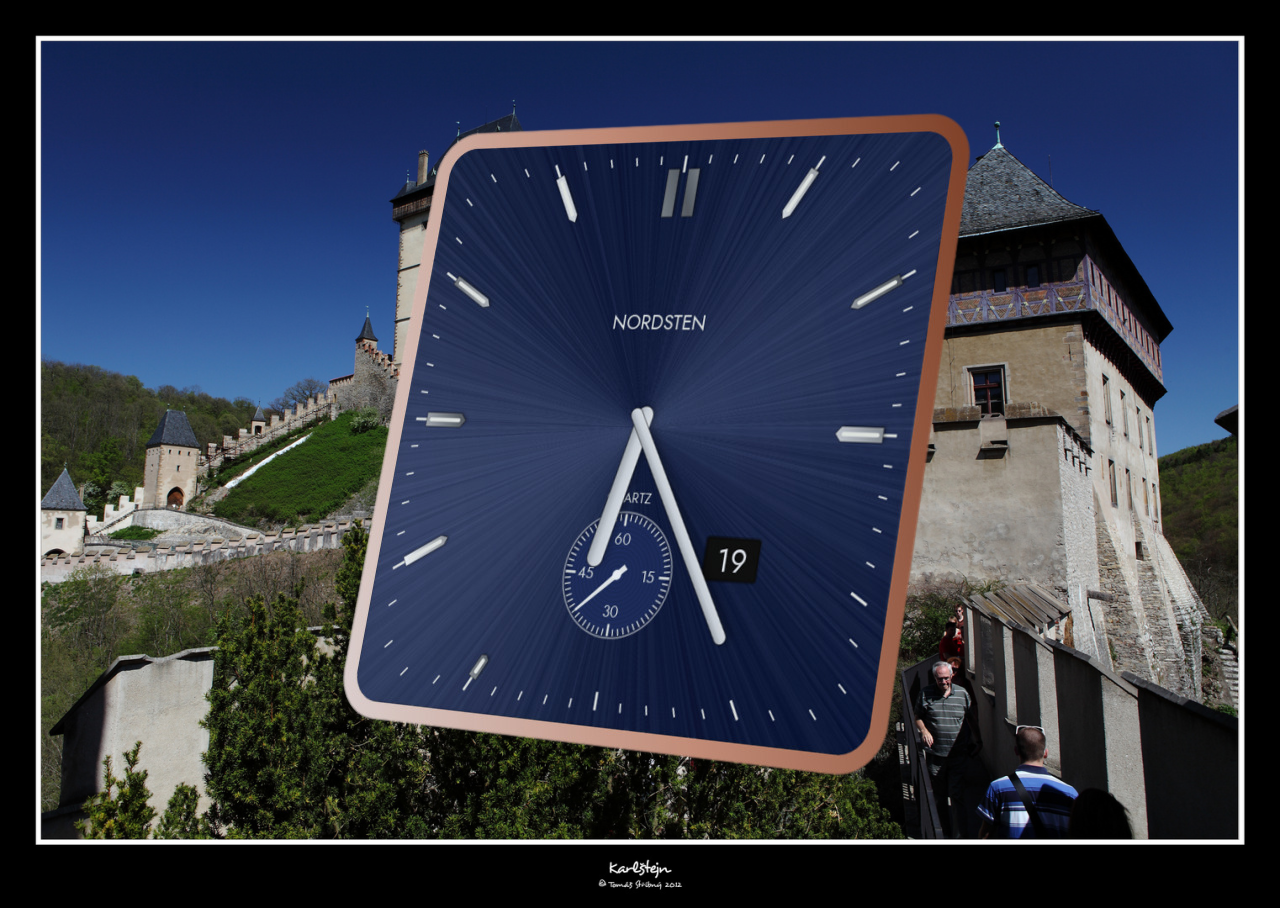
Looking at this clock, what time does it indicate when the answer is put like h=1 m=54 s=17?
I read h=6 m=24 s=38
